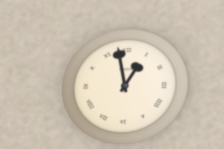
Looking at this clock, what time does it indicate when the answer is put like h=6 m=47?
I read h=12 m=58
